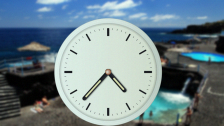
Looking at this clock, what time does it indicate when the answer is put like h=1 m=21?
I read h=4 m=37
